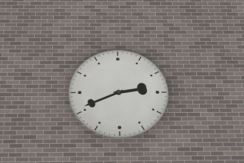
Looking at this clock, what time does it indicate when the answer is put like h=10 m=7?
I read h=2 m=41
